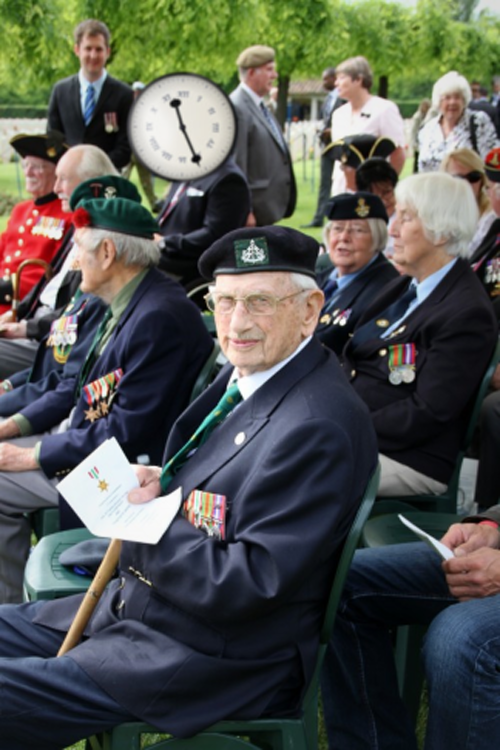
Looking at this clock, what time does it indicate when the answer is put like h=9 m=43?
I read h=11 m=26
